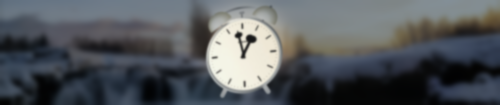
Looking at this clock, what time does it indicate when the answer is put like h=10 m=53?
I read h=12 m=58
